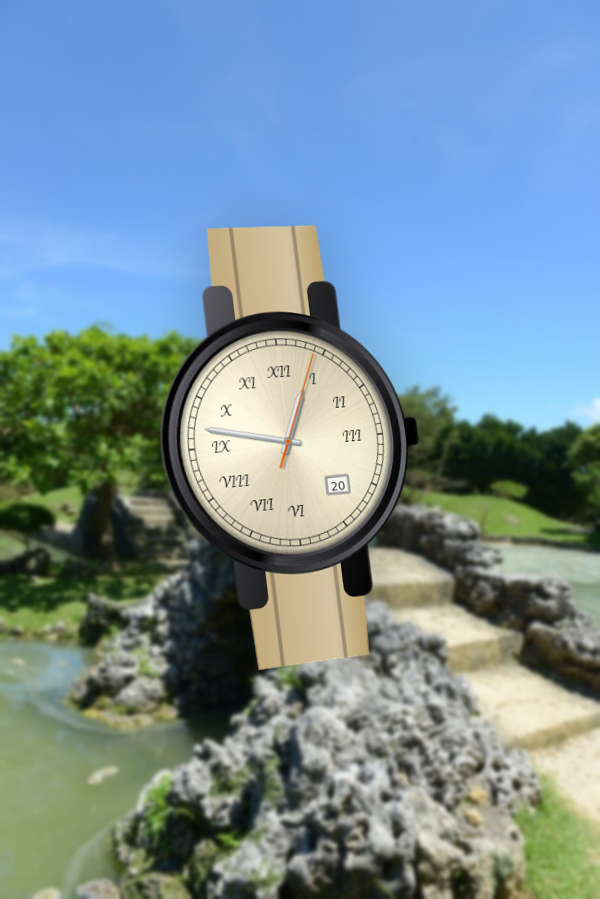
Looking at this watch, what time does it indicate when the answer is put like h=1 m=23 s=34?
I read h=12 m=47 s=4
